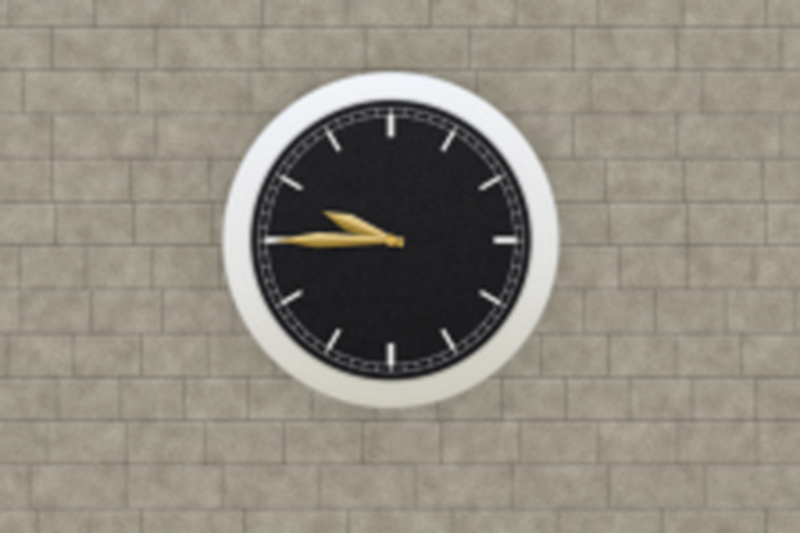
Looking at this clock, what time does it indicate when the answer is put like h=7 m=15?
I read h=9 m=45
